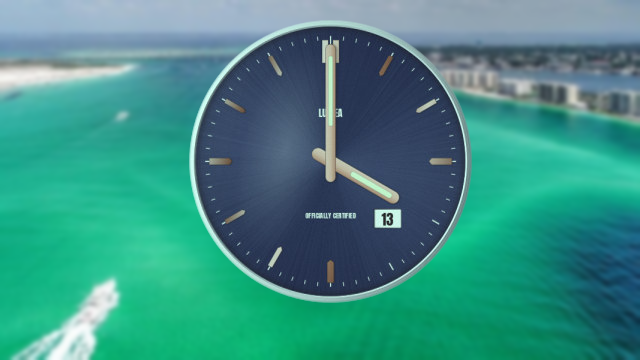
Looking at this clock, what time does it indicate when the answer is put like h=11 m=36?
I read h=4 m=0
